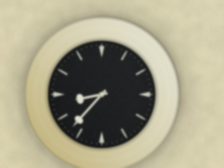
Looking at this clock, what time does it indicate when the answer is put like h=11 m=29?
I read h=8 m=37
